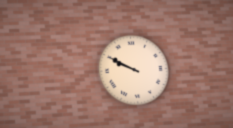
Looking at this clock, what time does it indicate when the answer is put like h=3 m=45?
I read h=9 m=50
